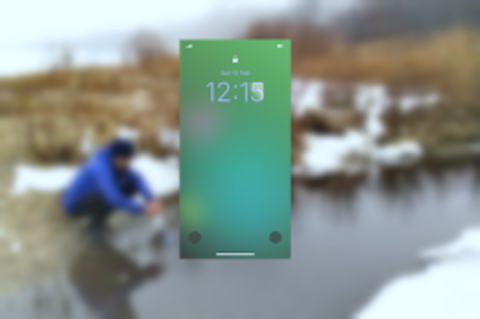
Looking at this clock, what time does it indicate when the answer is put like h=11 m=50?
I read h=12 m=15
